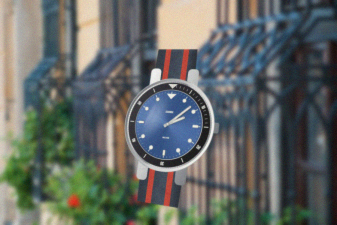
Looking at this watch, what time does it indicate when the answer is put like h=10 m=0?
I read h=2 m=8
